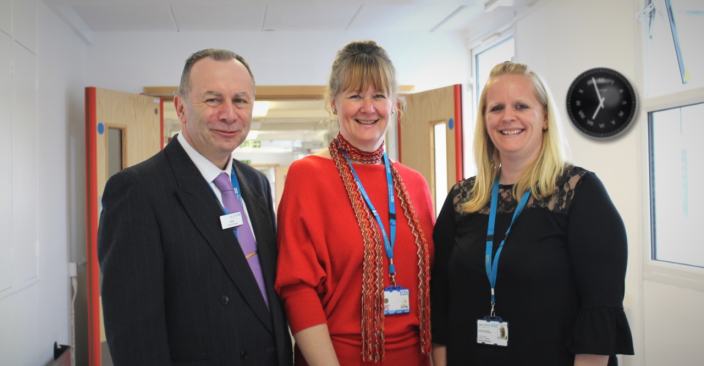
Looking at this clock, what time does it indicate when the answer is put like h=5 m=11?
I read h=6 m=57
